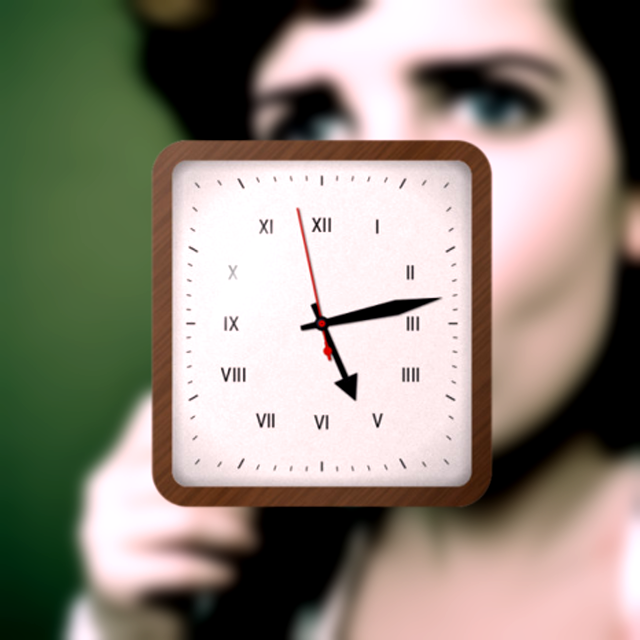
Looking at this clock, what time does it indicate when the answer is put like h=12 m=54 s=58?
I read h=5 m=12 s=58
